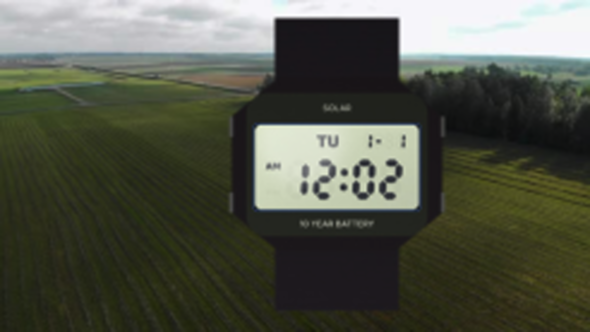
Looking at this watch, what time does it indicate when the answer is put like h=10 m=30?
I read h=12 m=2
